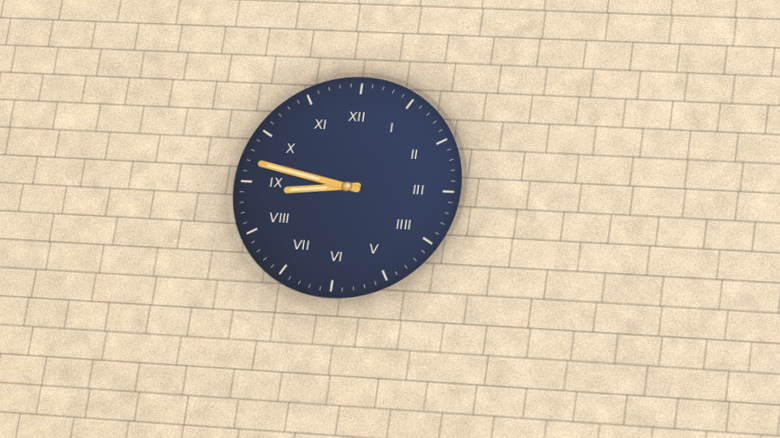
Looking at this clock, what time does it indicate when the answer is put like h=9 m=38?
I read h=8 m=47
